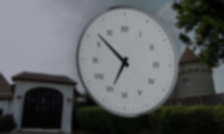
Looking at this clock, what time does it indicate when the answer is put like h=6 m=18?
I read h=6 m=52
